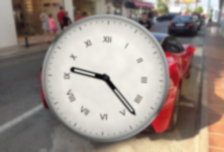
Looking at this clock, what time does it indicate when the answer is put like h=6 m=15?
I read h=9 m=23
